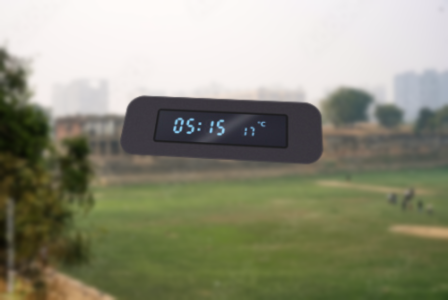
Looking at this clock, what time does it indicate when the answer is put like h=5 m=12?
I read h=5 m=15
